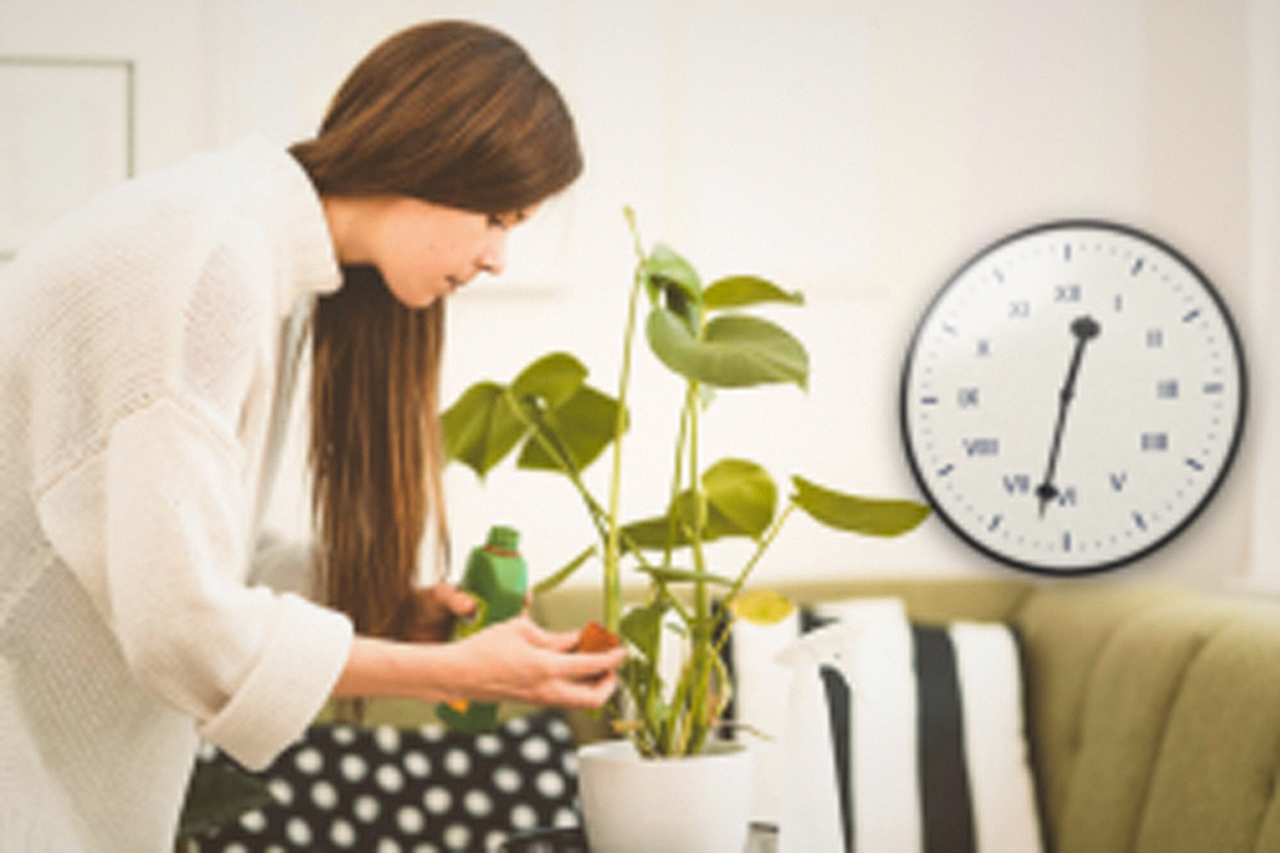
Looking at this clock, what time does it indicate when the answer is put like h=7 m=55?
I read h=12 m=32
